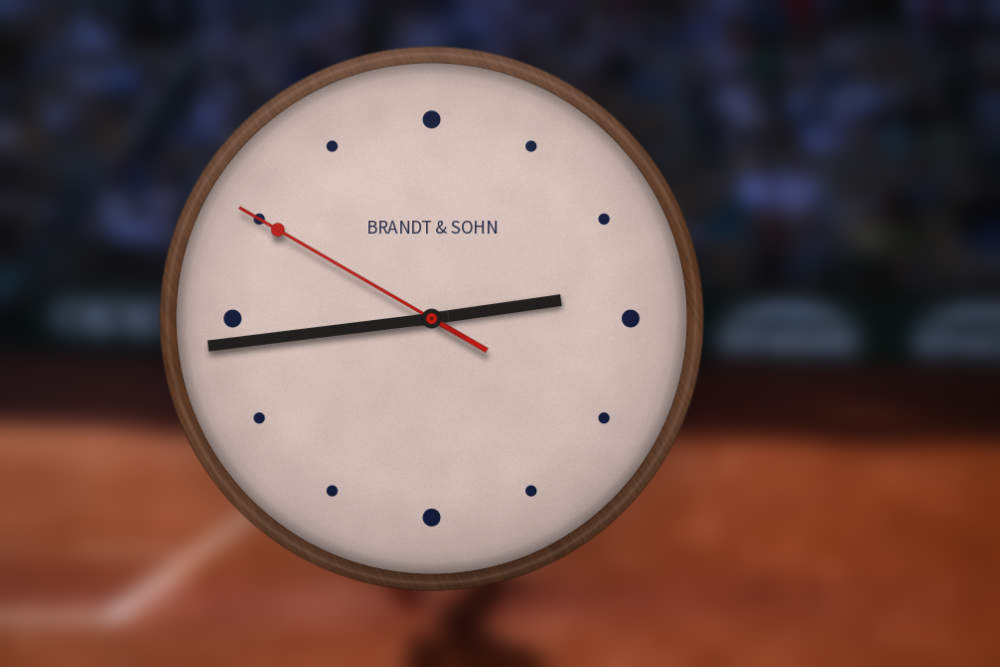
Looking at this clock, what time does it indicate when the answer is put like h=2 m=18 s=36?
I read h=2 m=43 s=50
